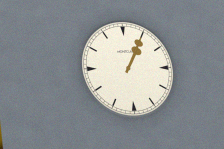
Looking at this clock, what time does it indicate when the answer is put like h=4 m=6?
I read h=1 m=5
